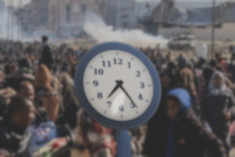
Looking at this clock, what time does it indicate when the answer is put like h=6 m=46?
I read h=7 m=24
